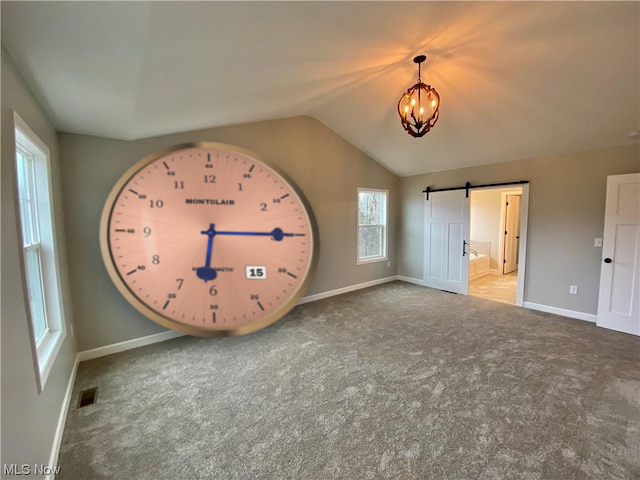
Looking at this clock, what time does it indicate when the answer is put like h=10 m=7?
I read h=6 m=15
